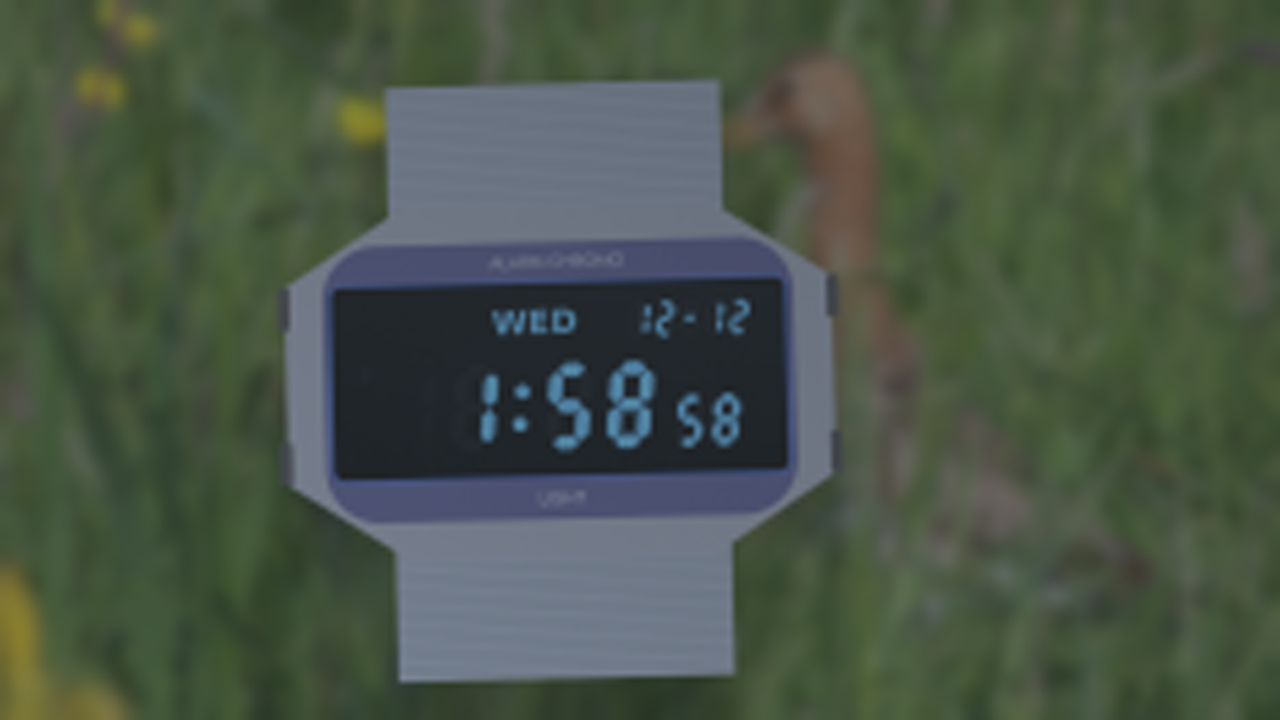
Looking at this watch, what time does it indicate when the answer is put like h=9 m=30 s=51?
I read h=1 m=58 s=58
